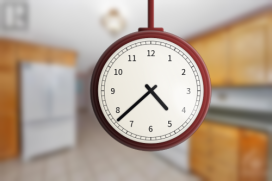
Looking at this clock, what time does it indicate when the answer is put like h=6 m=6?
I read h=4 m=38
